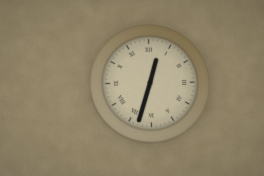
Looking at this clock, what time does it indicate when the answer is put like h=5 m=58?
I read h=12 m=33
